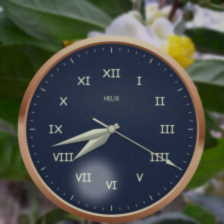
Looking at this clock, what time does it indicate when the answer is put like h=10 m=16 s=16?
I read h=7 m=42 s=20
